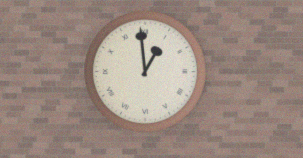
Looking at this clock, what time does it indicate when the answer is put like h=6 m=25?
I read h=12 m=59
